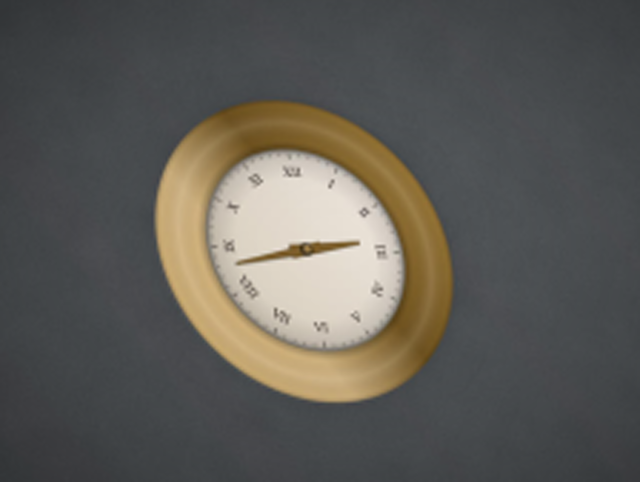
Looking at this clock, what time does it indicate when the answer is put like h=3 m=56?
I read h=2 m=43
